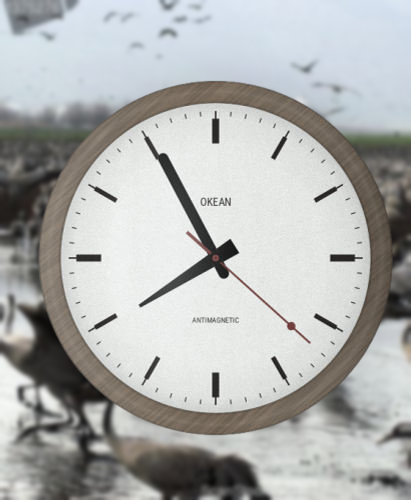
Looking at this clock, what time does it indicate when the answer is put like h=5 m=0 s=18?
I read h=7 m=55 s=22
